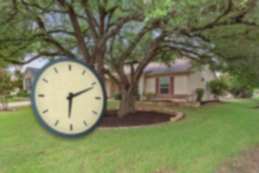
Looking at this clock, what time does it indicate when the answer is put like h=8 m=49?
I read h=6 m=11
